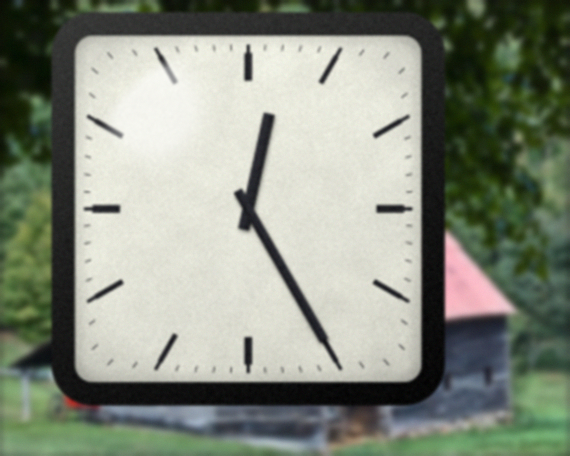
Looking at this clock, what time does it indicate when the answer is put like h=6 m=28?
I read h=12 m=25
